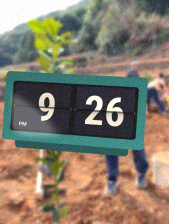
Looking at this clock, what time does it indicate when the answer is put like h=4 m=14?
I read h=9 m=26
